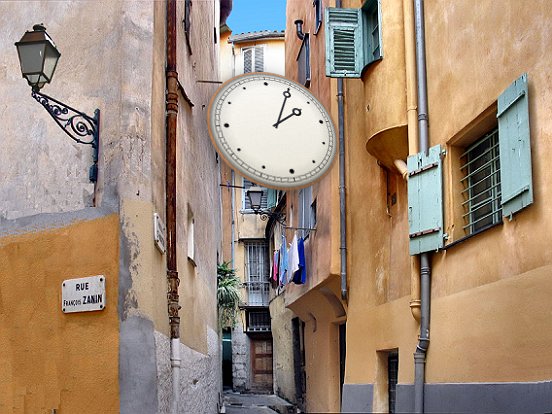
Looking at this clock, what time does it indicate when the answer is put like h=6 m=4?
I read h=2 m=5
